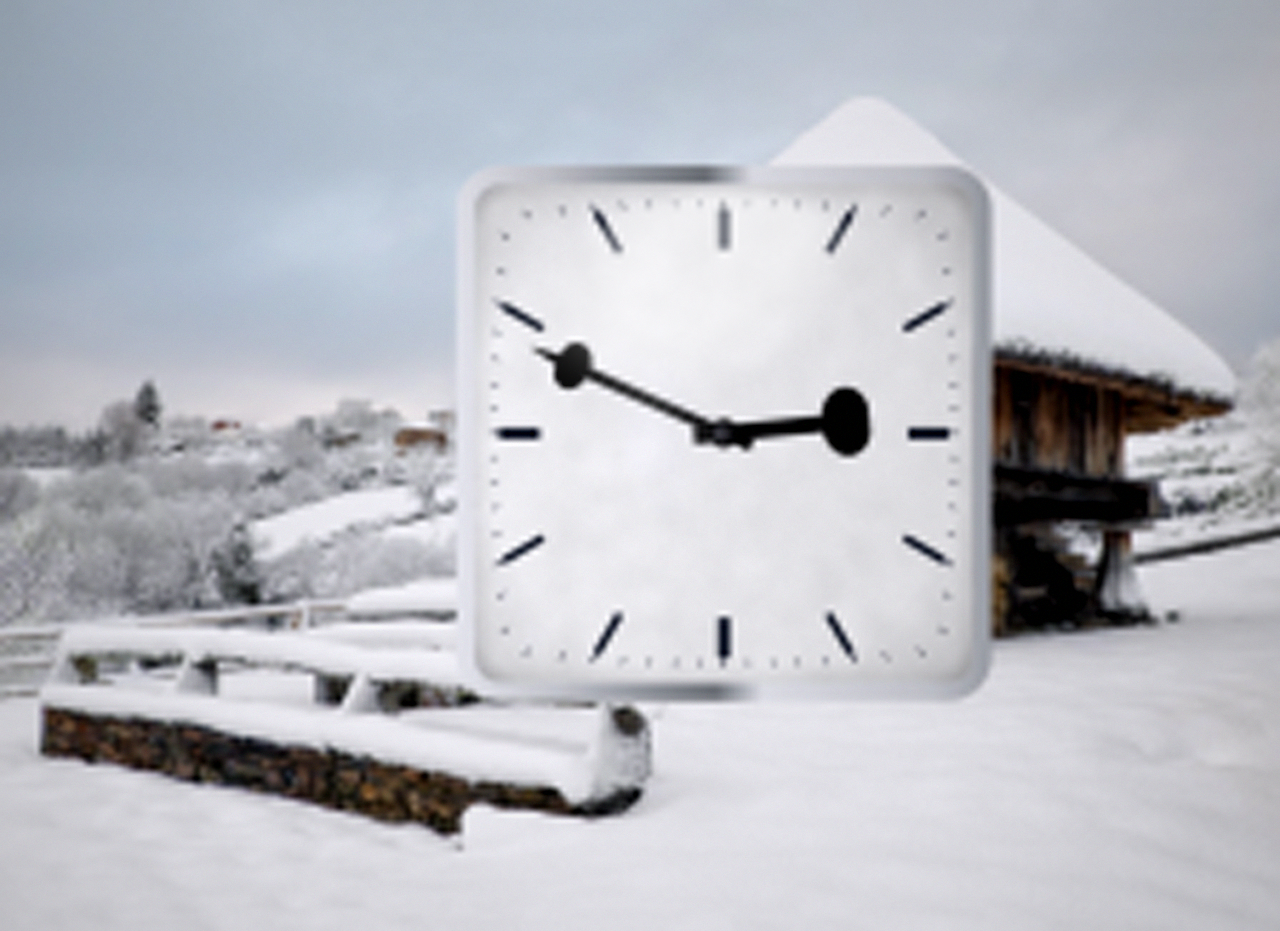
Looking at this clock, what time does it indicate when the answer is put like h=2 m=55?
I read h=2 m=49
